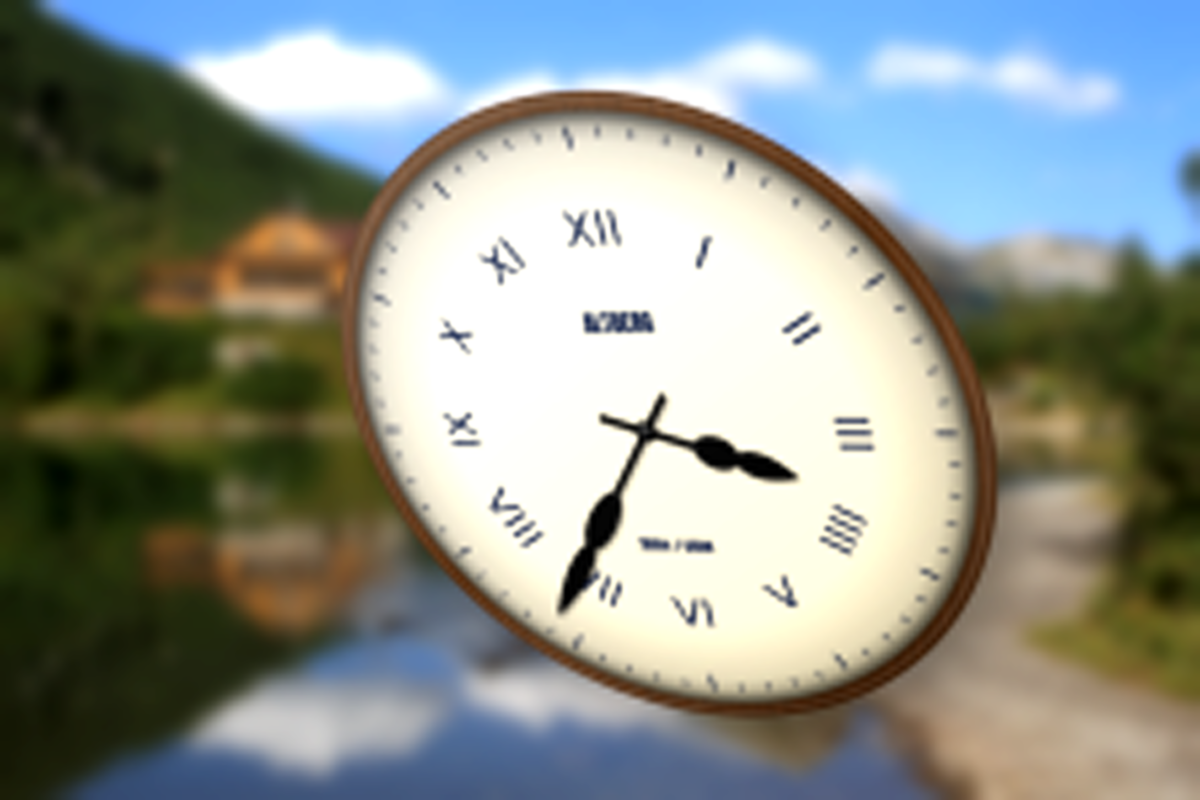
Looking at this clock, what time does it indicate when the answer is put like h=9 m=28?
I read h=3 m=36
